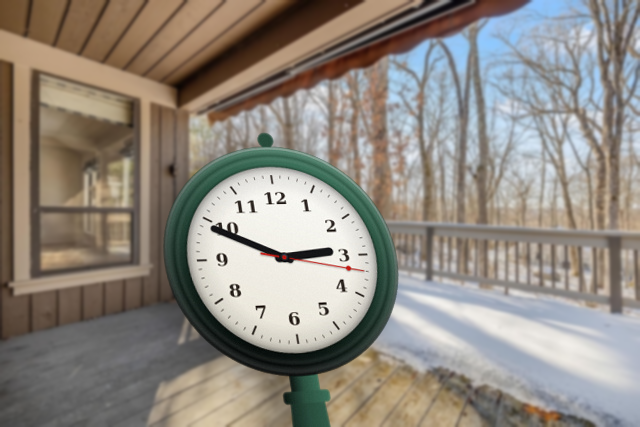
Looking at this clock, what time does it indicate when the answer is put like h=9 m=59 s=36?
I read h=2 m=49 s=17
